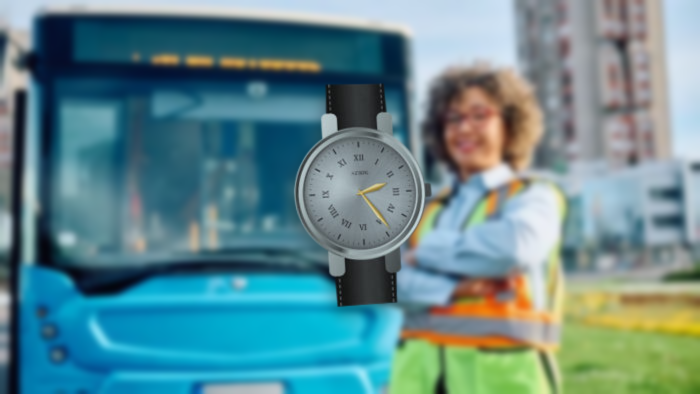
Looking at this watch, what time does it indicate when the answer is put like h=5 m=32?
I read h=2 m=24
